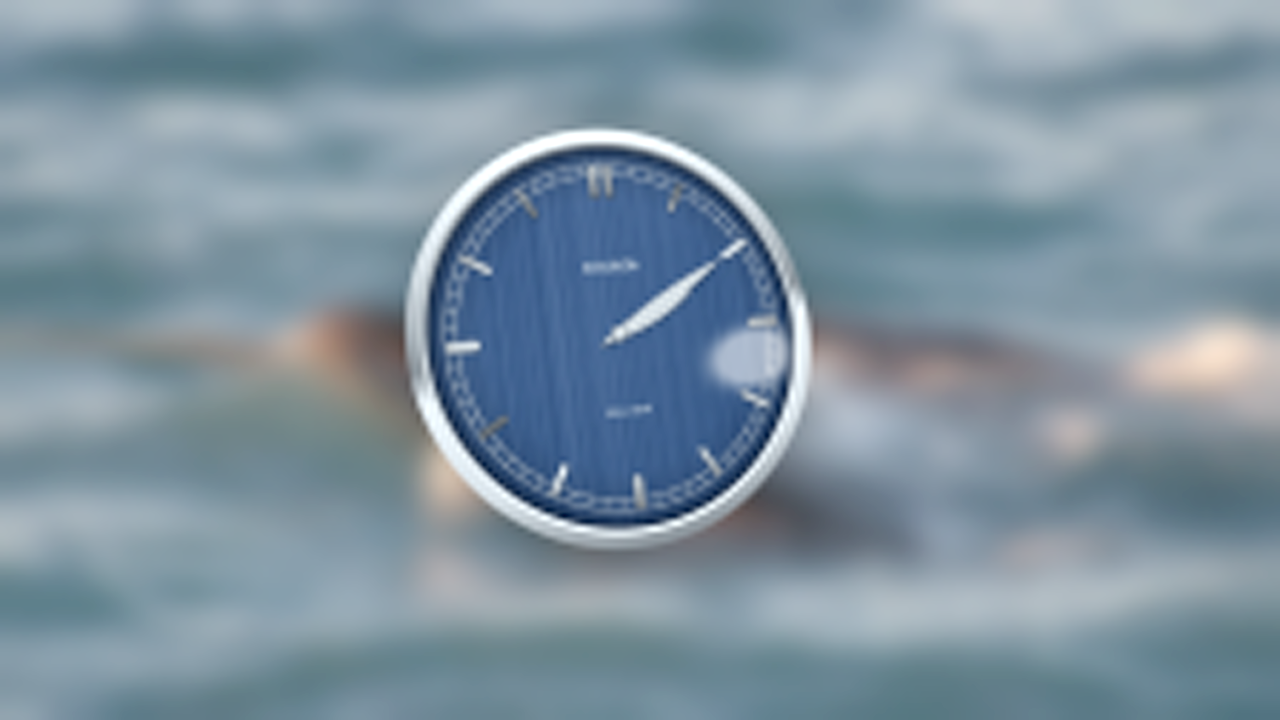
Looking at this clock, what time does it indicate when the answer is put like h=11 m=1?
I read h=2 m=10
